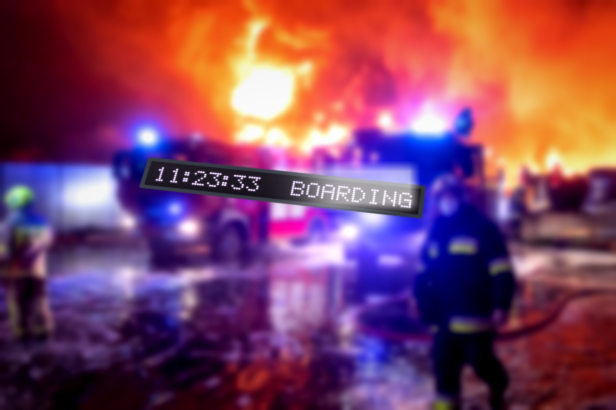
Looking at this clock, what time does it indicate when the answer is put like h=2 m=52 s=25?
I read h=11 m=23 s=33
